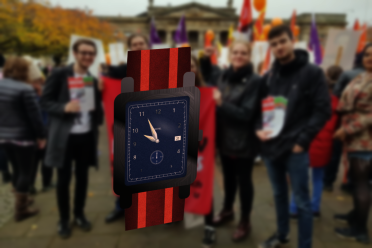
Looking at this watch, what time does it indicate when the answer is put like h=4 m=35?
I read h=9 m=56
